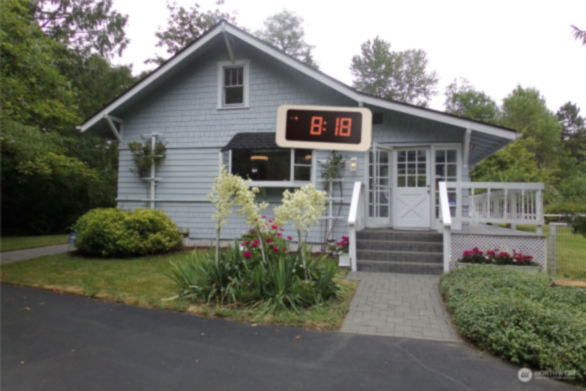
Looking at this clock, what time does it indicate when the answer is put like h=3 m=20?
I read h=8 m=18
